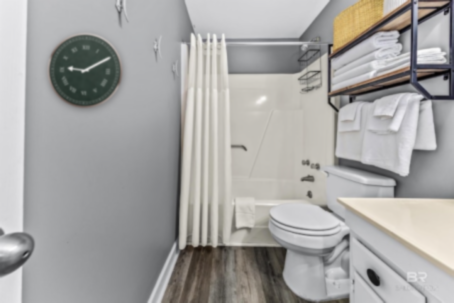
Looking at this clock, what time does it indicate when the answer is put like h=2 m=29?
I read h=9 m=10
